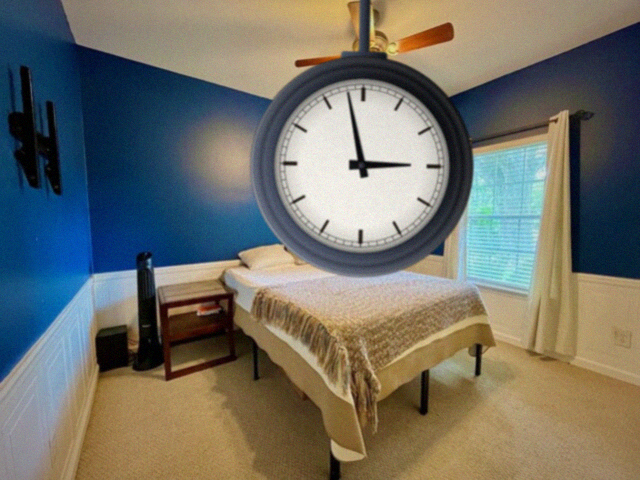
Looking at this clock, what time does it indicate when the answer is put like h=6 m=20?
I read h=2 m=58
